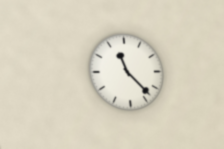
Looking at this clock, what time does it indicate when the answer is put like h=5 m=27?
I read h=11 m=23
